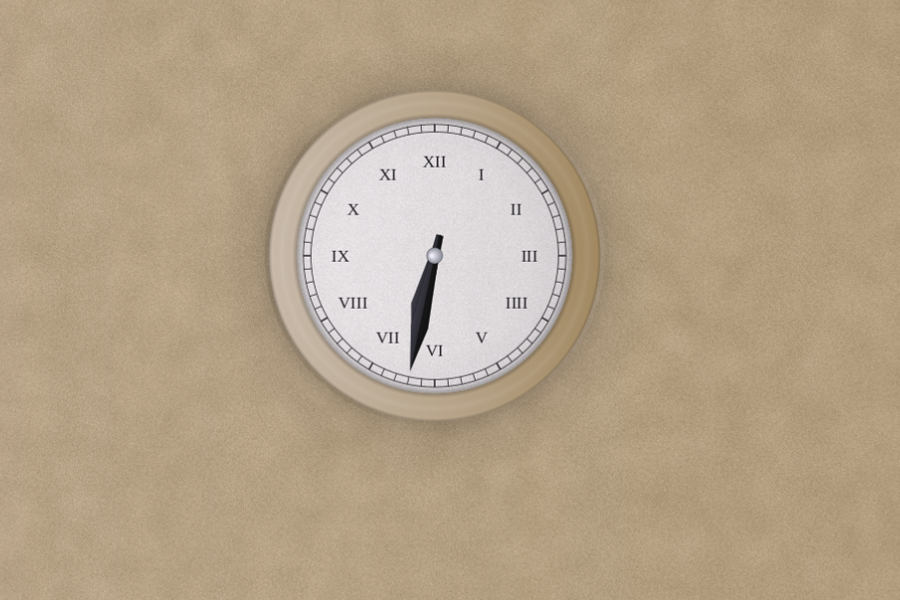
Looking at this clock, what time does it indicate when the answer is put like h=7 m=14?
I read h=6 m=32
